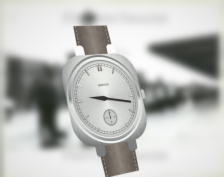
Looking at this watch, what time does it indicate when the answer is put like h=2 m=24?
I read h=9 m=17
